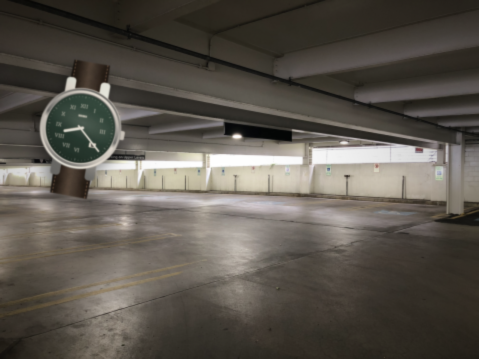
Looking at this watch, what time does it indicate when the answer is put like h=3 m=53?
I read h=8 m=22
